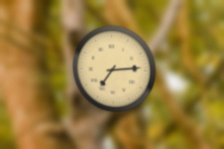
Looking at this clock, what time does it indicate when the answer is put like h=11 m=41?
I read h=7 m=14
